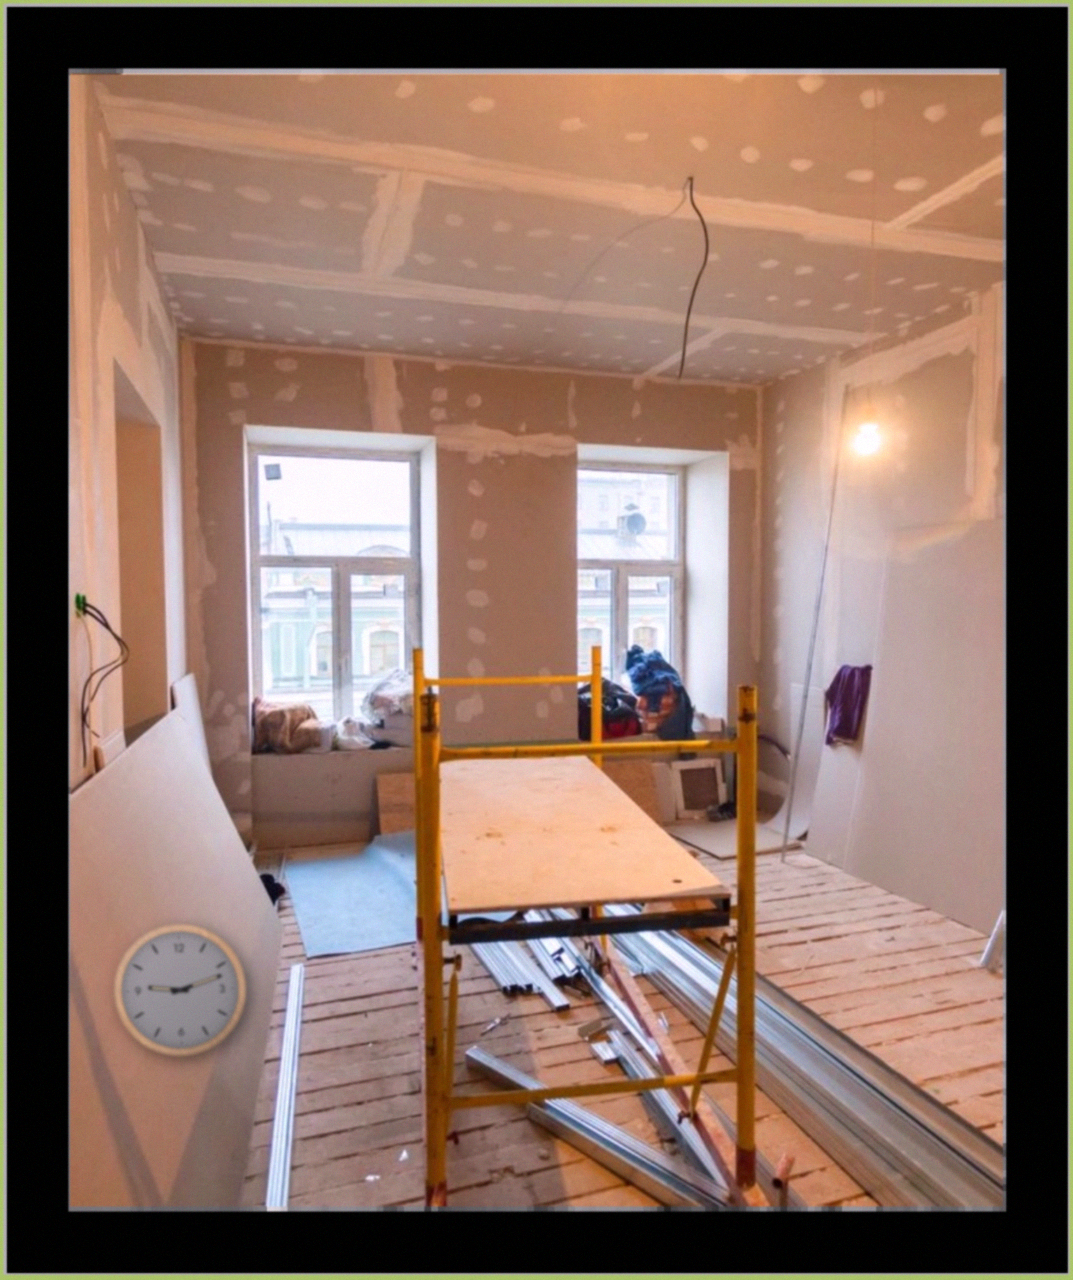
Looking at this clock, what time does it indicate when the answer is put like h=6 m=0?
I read h=9 m=12
